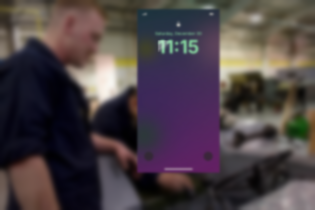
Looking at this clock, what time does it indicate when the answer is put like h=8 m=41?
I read h=11 m=15
